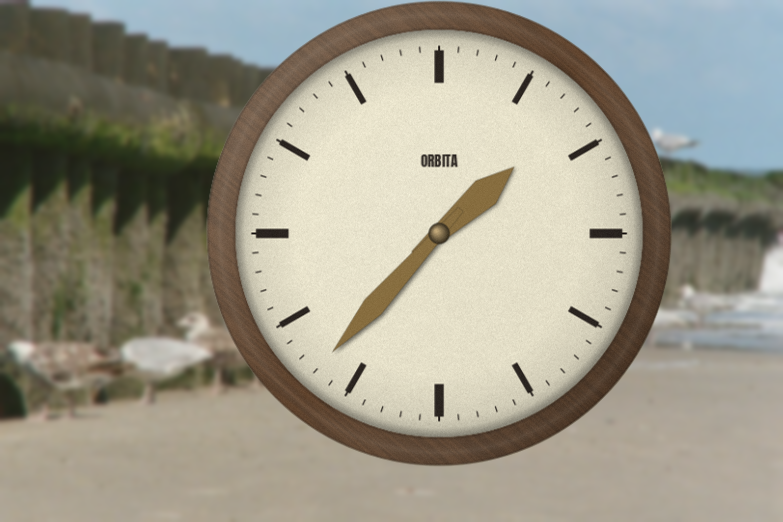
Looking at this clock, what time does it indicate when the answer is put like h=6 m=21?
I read h=1 m=37
